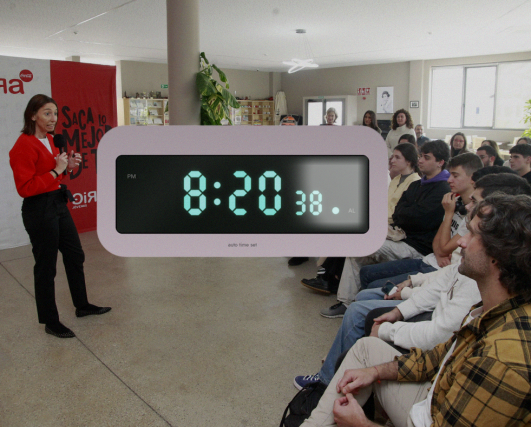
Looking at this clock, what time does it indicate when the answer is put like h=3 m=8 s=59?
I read h=8 m=20 s=38
